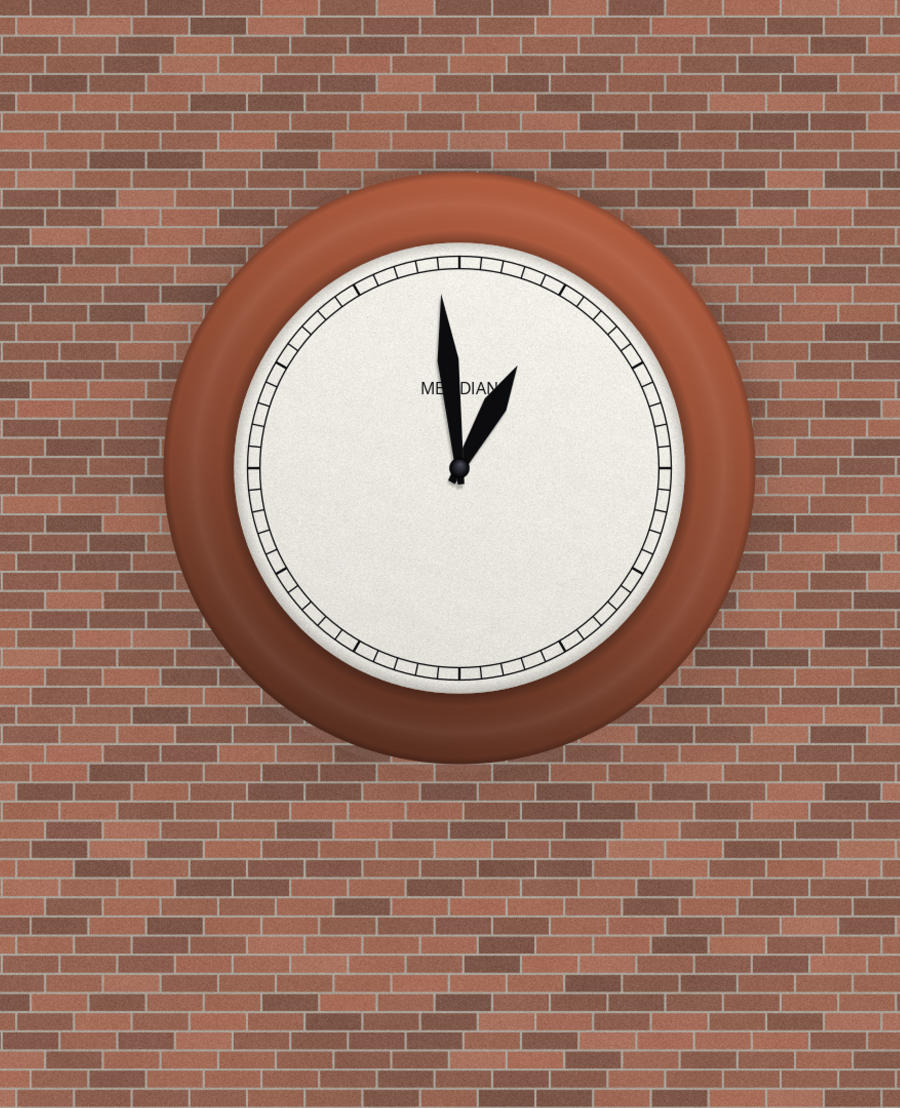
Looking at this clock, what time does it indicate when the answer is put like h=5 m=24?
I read h=12 m=59
